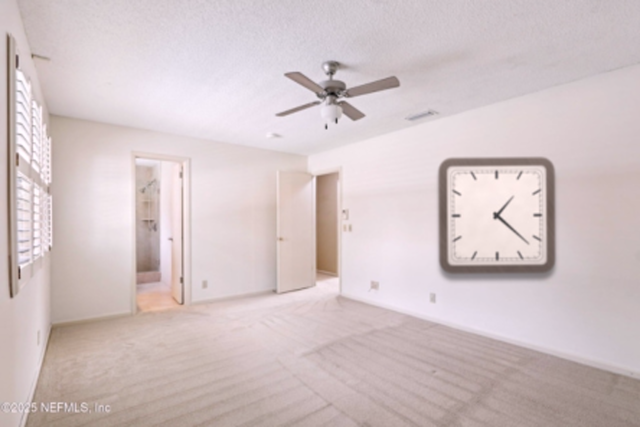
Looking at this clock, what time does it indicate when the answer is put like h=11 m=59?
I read h=1 m=22
